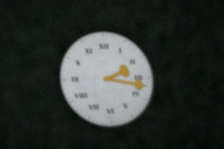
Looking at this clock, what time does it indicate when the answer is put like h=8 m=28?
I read h=2 m=17
